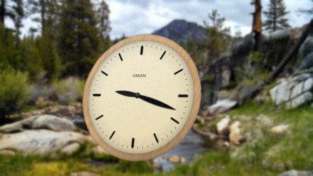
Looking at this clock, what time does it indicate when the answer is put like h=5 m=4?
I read h=9 m=18
